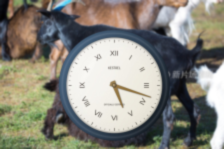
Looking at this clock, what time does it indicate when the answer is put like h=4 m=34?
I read h=5 m=18
